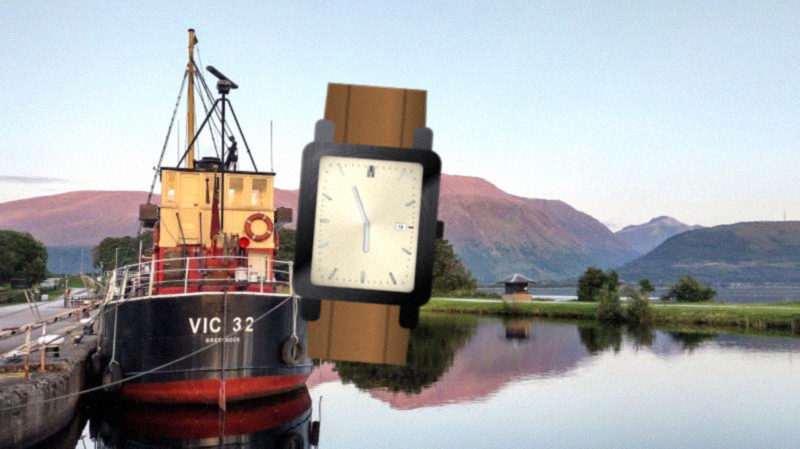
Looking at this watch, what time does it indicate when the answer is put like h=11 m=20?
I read h=5 m=56
